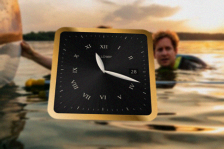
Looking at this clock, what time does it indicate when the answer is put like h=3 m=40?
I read h=11 m=18
